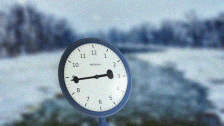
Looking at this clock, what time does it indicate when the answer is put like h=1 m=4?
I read h=2 m=44
